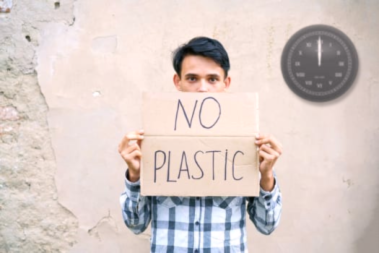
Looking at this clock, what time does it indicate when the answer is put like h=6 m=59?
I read h=12 m=0
